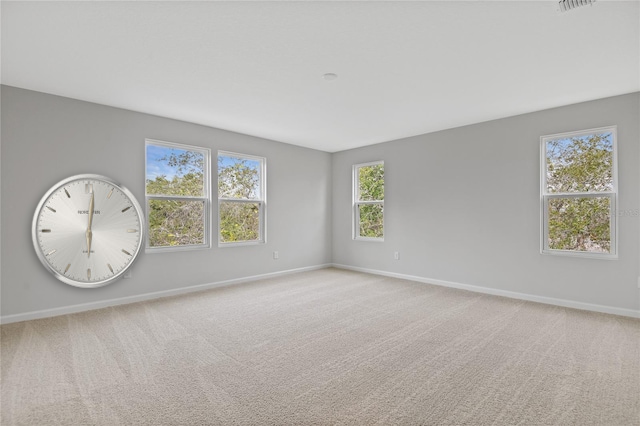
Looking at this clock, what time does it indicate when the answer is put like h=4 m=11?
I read h=6 m=1
